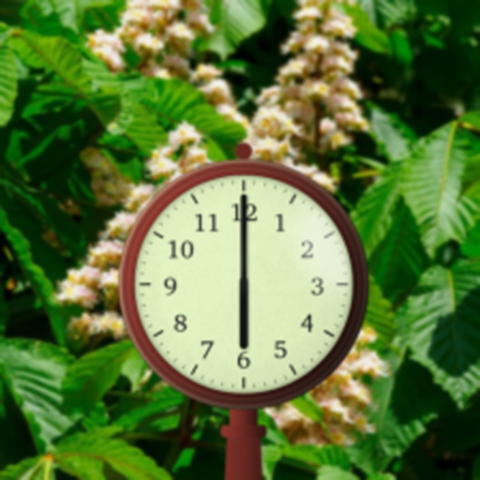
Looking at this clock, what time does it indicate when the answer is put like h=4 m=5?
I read h=6 m=0
